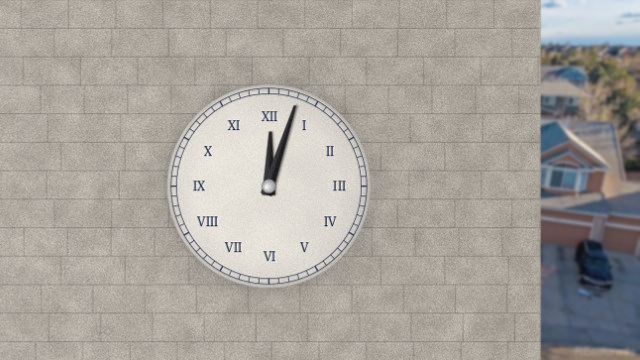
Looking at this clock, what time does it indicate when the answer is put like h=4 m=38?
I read h=12 m=3
